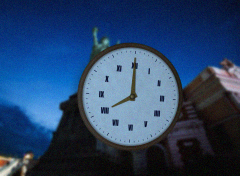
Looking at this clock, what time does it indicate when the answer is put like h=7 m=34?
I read h=8 m=0
